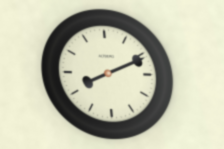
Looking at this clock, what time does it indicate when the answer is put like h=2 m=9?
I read h=8 m=11
